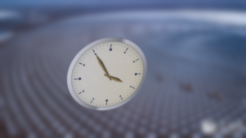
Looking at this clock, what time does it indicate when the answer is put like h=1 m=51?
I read h=3 m=55
